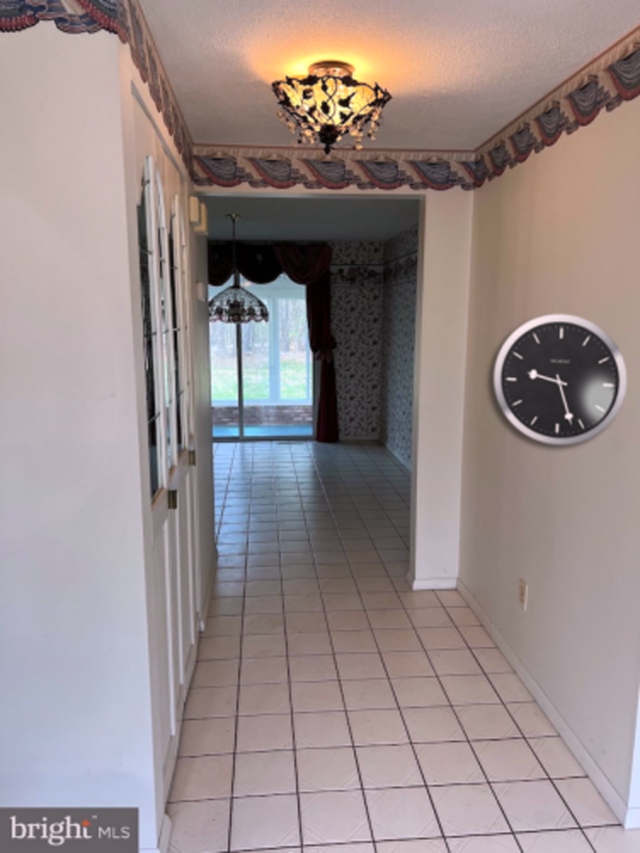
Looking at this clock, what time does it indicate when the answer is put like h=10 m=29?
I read h=9 m=27
